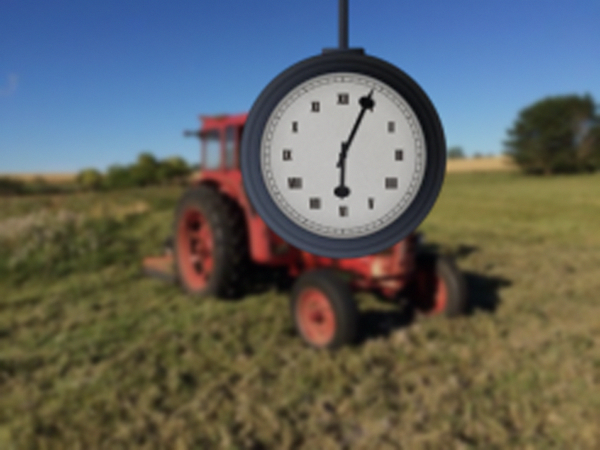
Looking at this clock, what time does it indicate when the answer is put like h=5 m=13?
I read h=6 m=4
